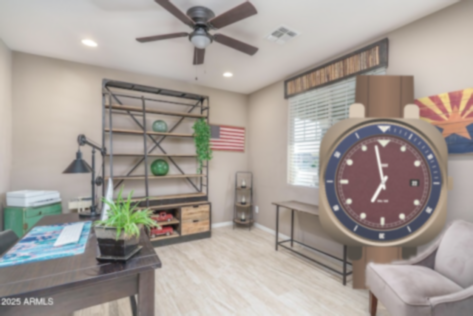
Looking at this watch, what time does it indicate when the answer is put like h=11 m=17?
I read h=6 m=58
